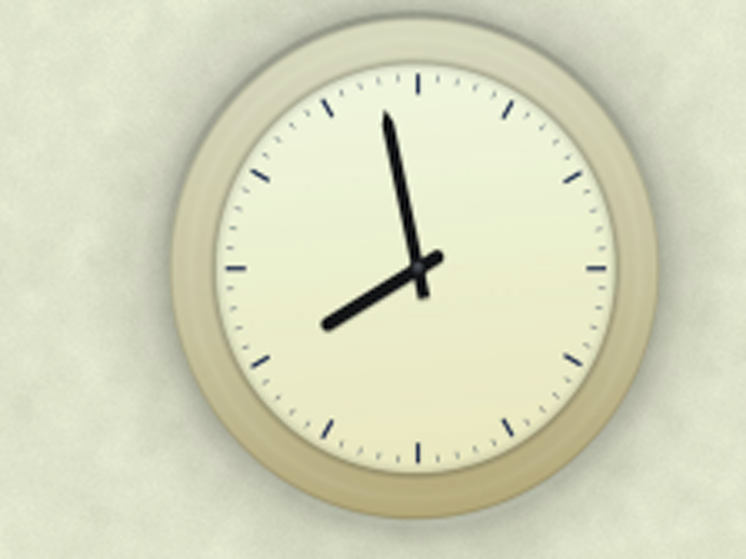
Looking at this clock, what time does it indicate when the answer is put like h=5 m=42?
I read h=7 m=58
